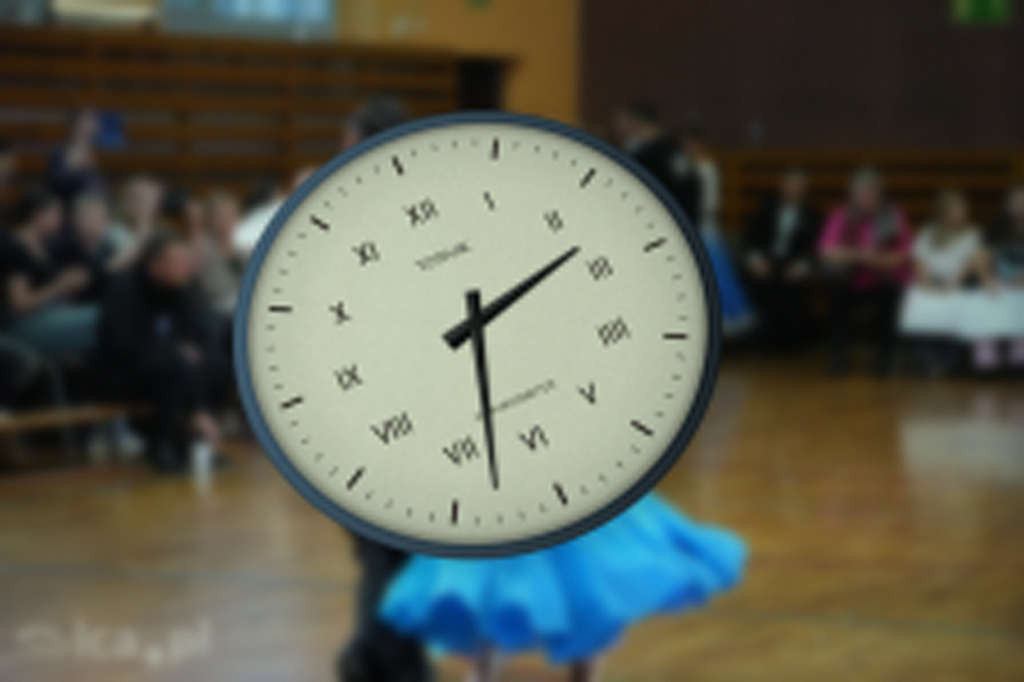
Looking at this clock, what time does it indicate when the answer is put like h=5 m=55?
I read h=2 m=33
